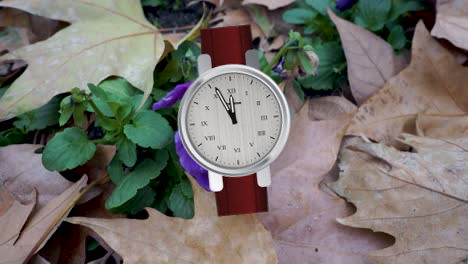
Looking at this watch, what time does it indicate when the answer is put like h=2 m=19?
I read h=11 m=56
